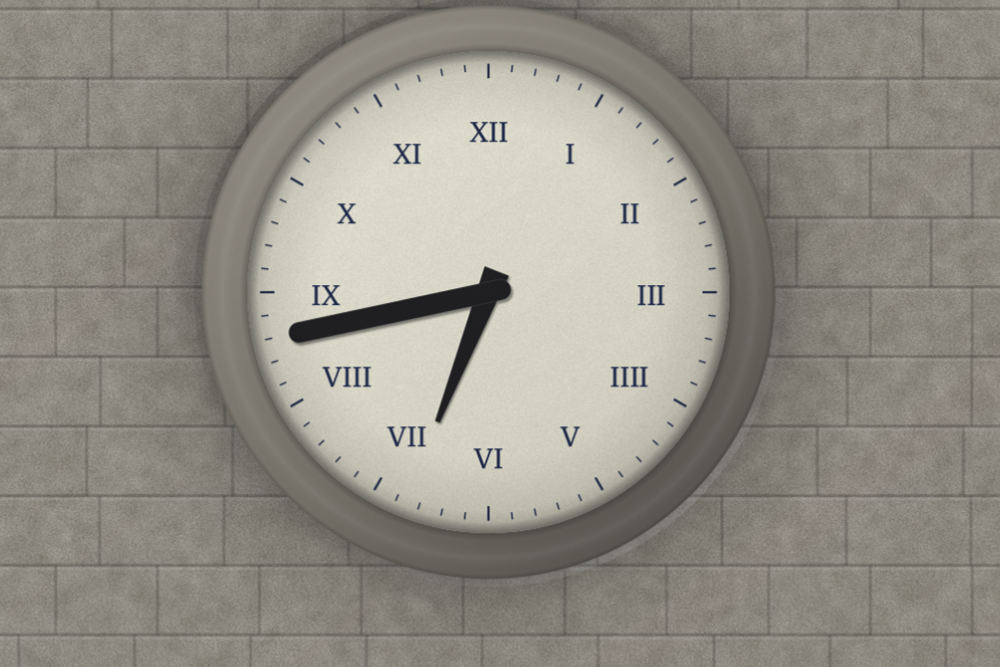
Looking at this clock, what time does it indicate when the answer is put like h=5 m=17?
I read h=6 m=43
